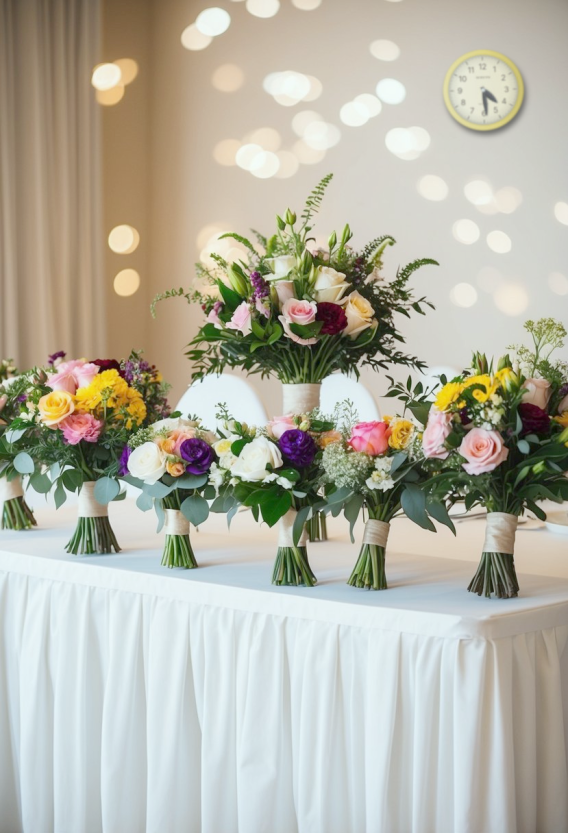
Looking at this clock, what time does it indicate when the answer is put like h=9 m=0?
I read h=4 m=29
